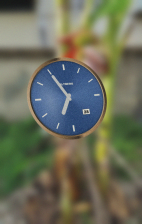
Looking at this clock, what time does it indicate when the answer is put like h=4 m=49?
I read h=6 m=55
